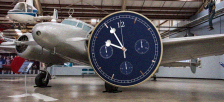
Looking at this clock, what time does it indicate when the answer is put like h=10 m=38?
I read h=9 m=56
